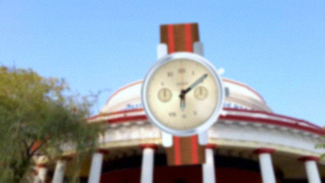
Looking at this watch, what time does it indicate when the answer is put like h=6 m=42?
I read h=6 m=9
